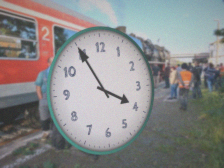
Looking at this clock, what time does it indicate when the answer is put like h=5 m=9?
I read h=3 m=55
